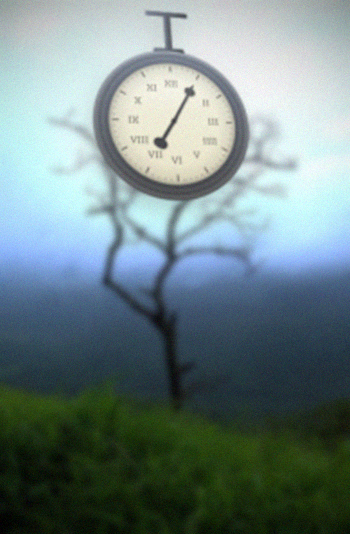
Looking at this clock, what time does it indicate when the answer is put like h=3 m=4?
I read h=7 m=5
